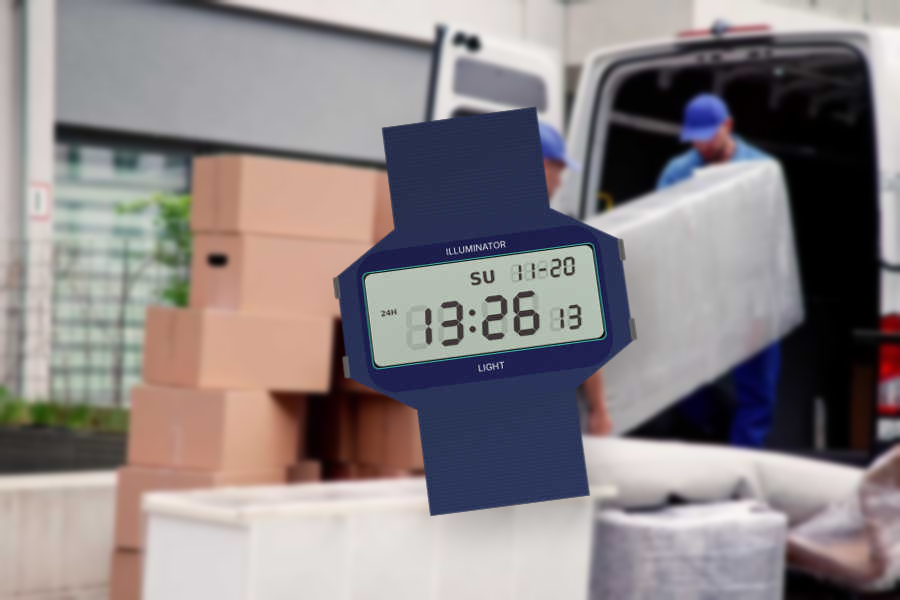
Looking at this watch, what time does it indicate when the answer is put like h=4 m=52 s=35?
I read h=13 m=26 s=13
